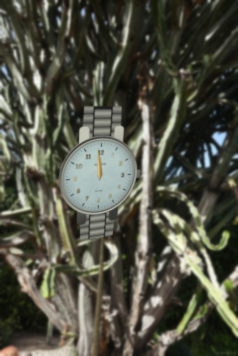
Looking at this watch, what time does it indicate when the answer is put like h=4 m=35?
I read h=11 m=59
